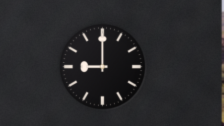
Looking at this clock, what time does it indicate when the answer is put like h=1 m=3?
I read h=9 m=0
